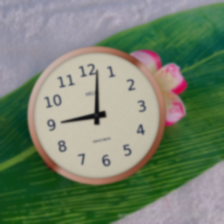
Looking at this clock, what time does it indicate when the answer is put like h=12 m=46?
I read h=9 m=2
